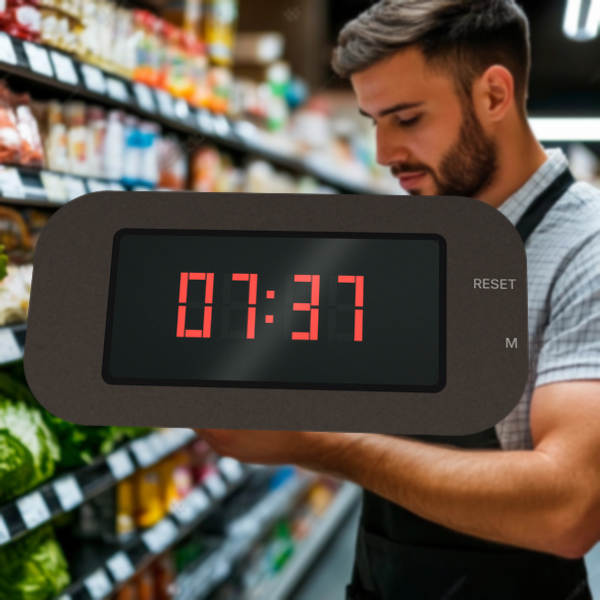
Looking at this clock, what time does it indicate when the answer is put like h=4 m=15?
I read h=7 m=37
